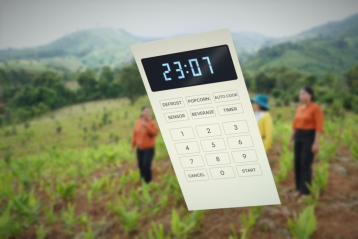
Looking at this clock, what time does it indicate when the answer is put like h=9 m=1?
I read h=23 m=7
